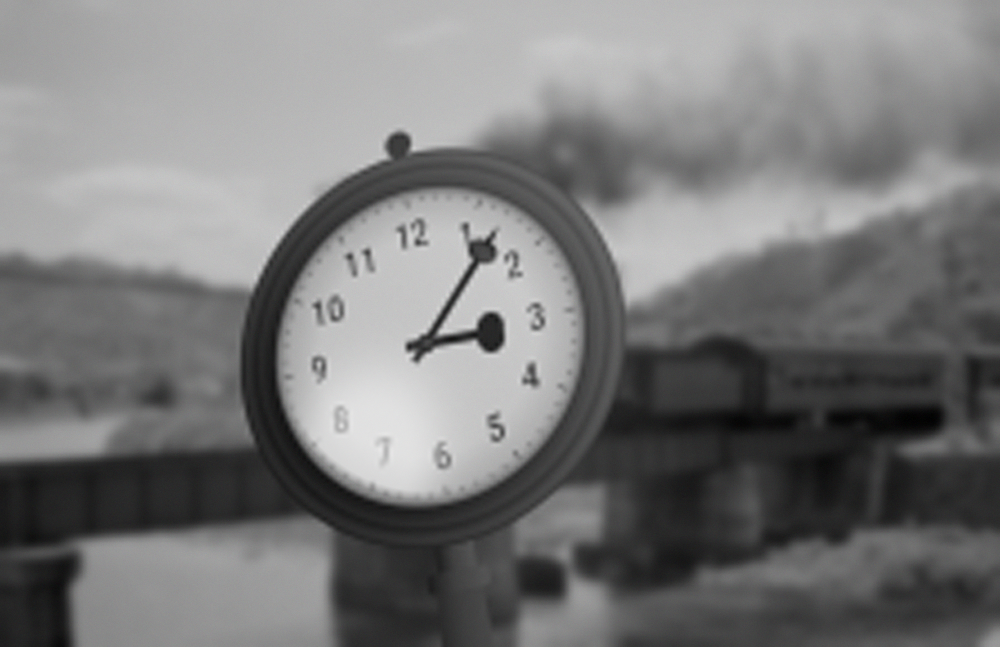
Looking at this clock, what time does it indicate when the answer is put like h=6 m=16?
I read h=3 m=7
